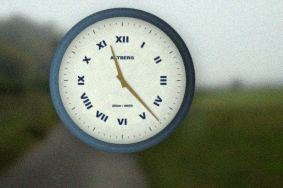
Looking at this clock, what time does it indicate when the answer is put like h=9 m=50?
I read h=11 m=23
